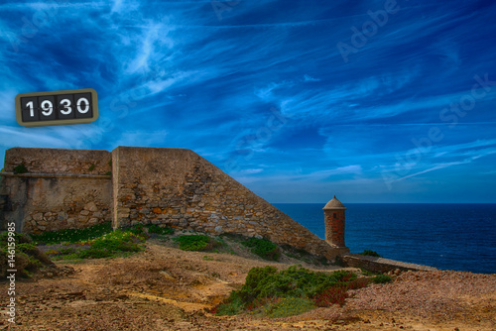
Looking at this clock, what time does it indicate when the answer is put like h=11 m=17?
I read h=19 m=30
